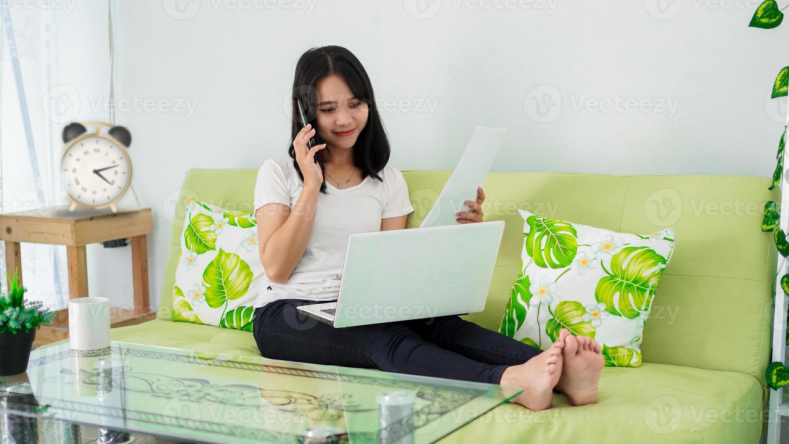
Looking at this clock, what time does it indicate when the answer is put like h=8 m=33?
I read h=4 m=12
